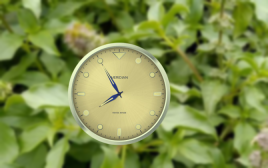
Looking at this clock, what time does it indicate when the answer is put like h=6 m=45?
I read h=7 m=55
